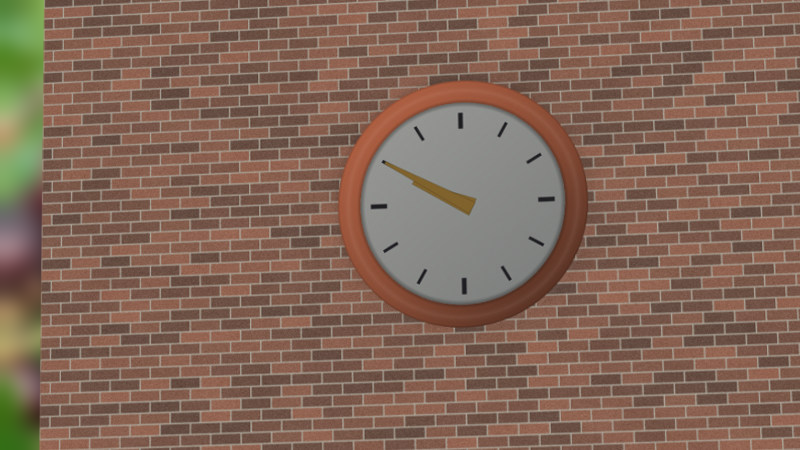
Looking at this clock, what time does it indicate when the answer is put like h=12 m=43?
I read h=9 m=50
